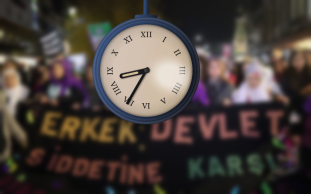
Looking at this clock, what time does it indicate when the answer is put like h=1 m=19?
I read h=8 m=35
